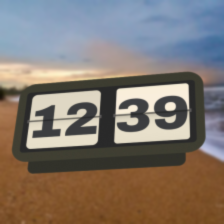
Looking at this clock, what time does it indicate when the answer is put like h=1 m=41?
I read h=12 m=39
